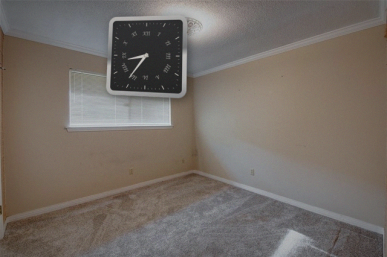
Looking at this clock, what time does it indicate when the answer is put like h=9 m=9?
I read h=8 m=36
